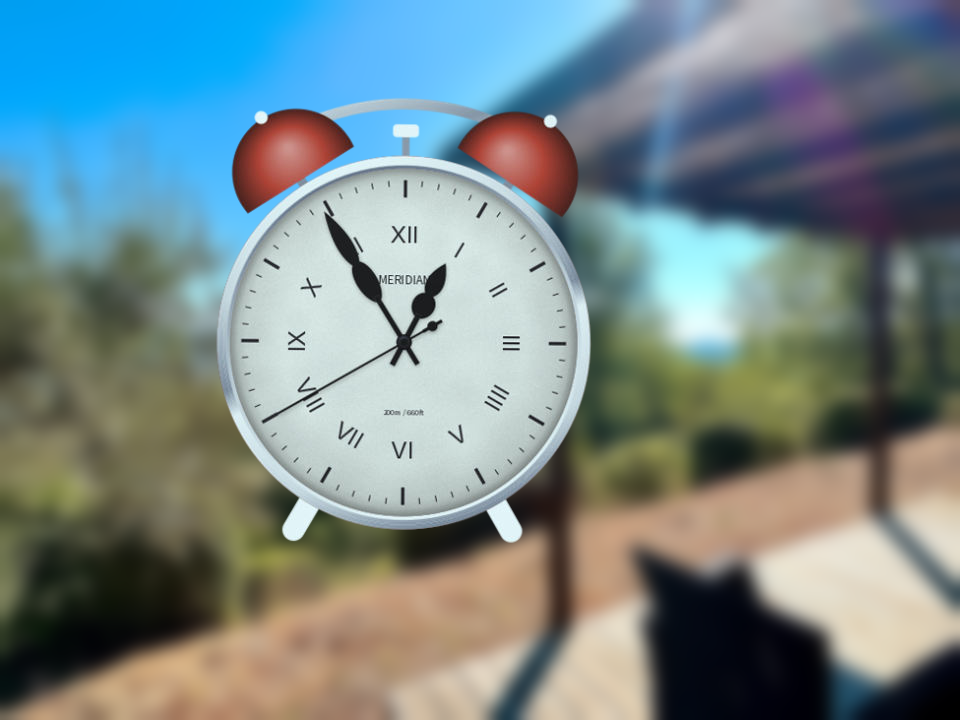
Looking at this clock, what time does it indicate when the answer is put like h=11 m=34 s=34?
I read h=12 m=54 s=40
